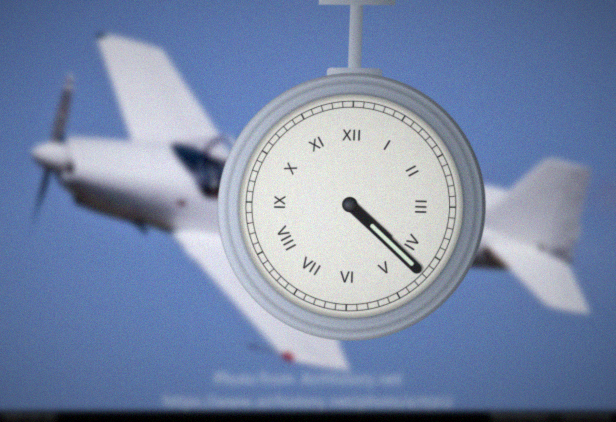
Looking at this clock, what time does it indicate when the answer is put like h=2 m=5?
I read h=4 m=22
